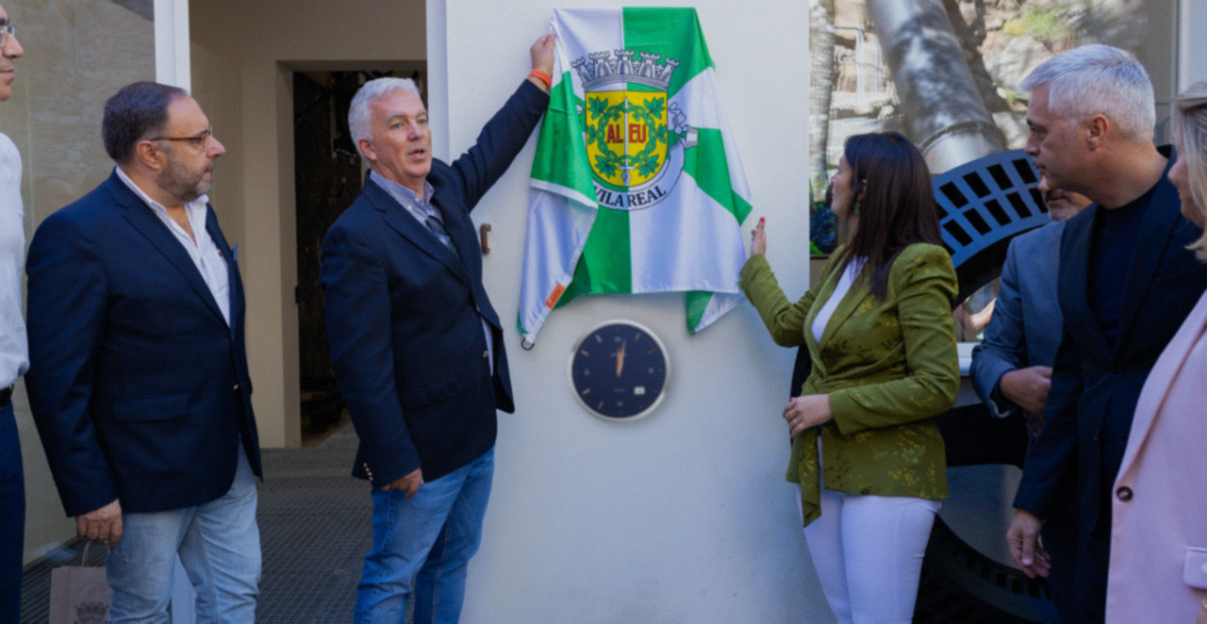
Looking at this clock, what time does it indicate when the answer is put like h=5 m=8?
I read h=12 m=2
